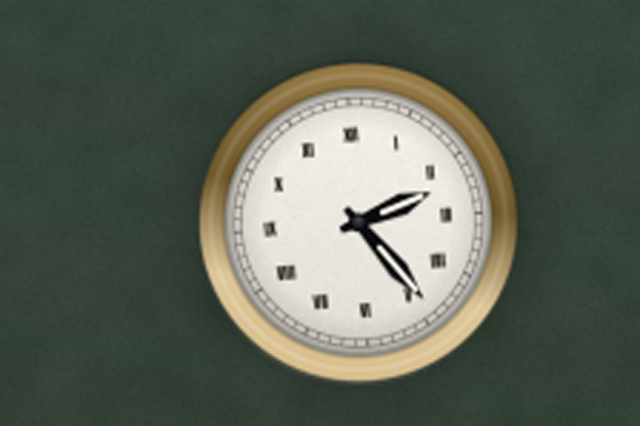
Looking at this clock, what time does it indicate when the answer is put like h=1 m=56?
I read h=2 m=24
